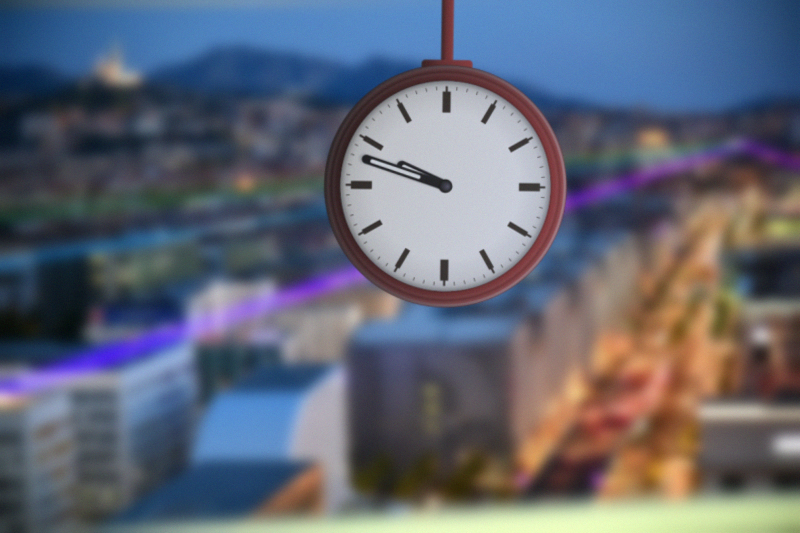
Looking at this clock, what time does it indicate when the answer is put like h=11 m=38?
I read h=9 m=48
